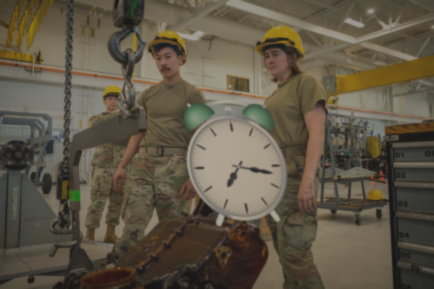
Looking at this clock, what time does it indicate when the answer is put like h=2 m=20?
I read h=7 m=17
